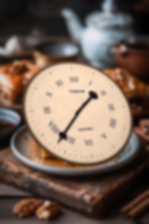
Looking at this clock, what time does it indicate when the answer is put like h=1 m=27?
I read h=1 m=37
